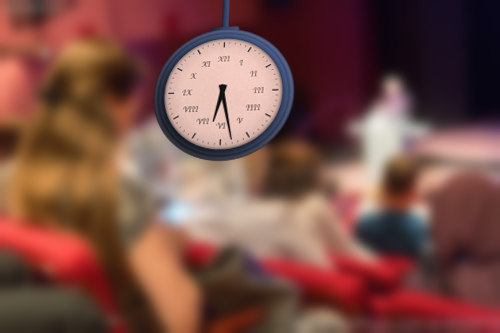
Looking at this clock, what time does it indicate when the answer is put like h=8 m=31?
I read h=6 m=28
